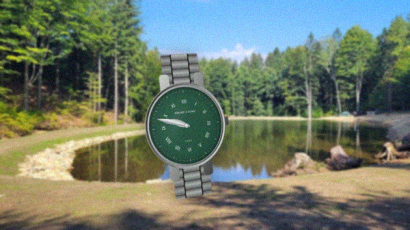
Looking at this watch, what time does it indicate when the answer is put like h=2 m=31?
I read h=9 m=48
